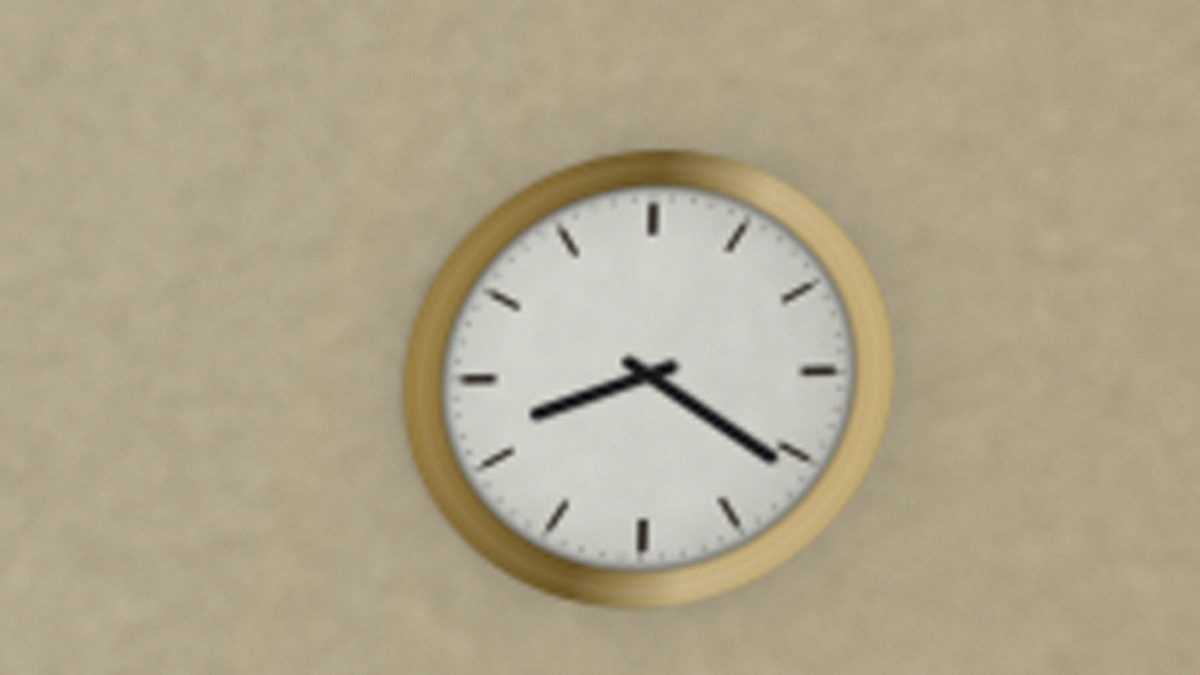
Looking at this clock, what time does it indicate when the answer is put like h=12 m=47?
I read h=8 m=21
